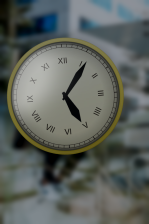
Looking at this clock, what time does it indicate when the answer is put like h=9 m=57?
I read h=5 m=6
